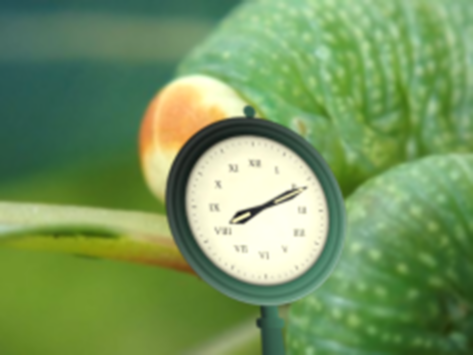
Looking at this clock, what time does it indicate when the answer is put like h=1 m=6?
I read h=8 m=11
